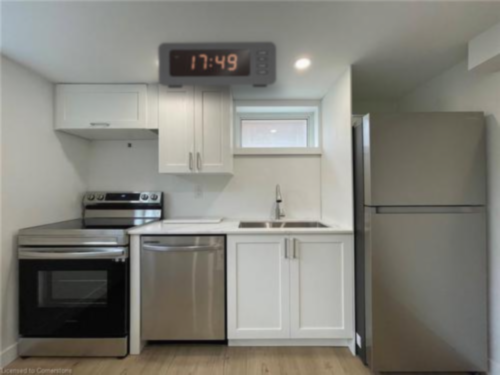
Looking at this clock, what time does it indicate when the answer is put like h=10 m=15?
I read h=17 m=49
